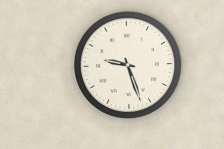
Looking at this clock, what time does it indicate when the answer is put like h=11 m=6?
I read h=9 m=27
